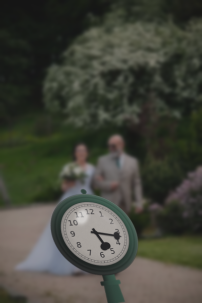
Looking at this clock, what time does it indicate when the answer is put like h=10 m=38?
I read h=5 m=17
